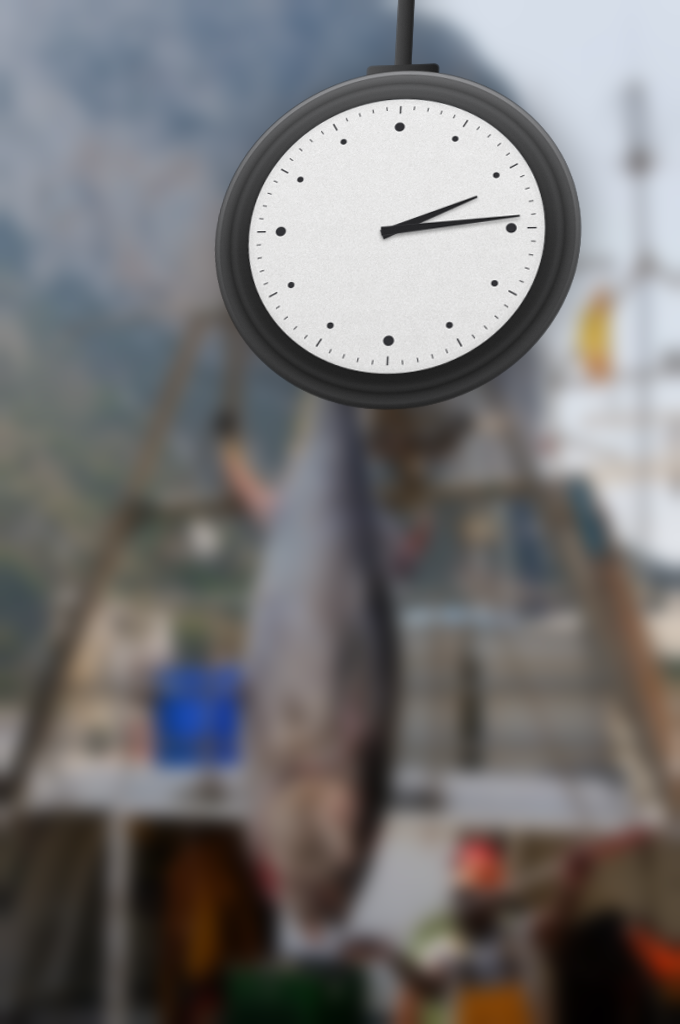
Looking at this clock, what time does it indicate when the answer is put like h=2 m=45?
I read h=2 m=14
